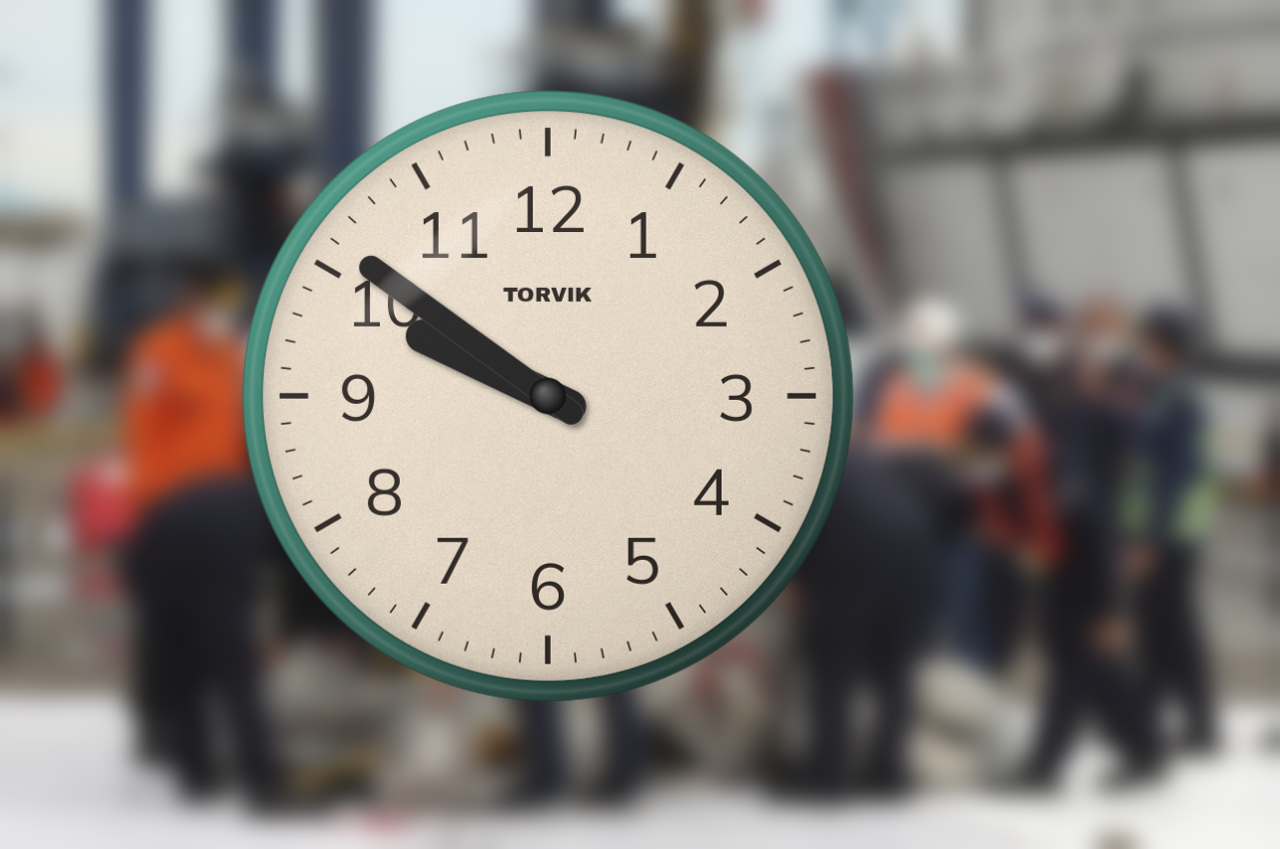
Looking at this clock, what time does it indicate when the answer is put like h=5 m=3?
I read h=9 m=51
